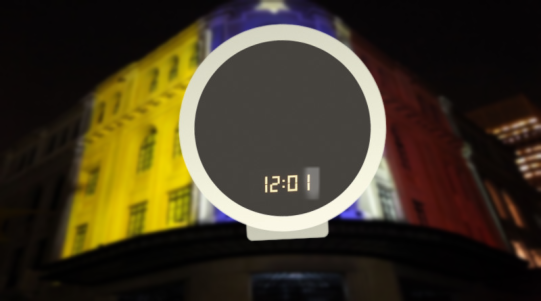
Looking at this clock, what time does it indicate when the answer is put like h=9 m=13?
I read h=12 m=1
